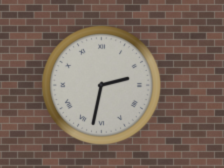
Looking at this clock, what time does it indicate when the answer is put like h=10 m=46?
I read h=2 m=32
